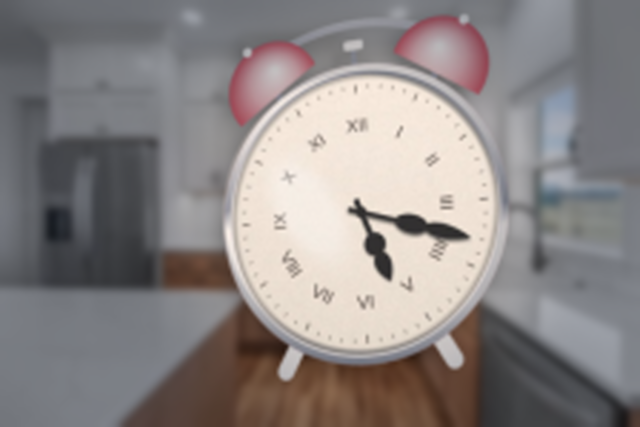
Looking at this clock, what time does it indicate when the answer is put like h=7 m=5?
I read h=5 m=18
